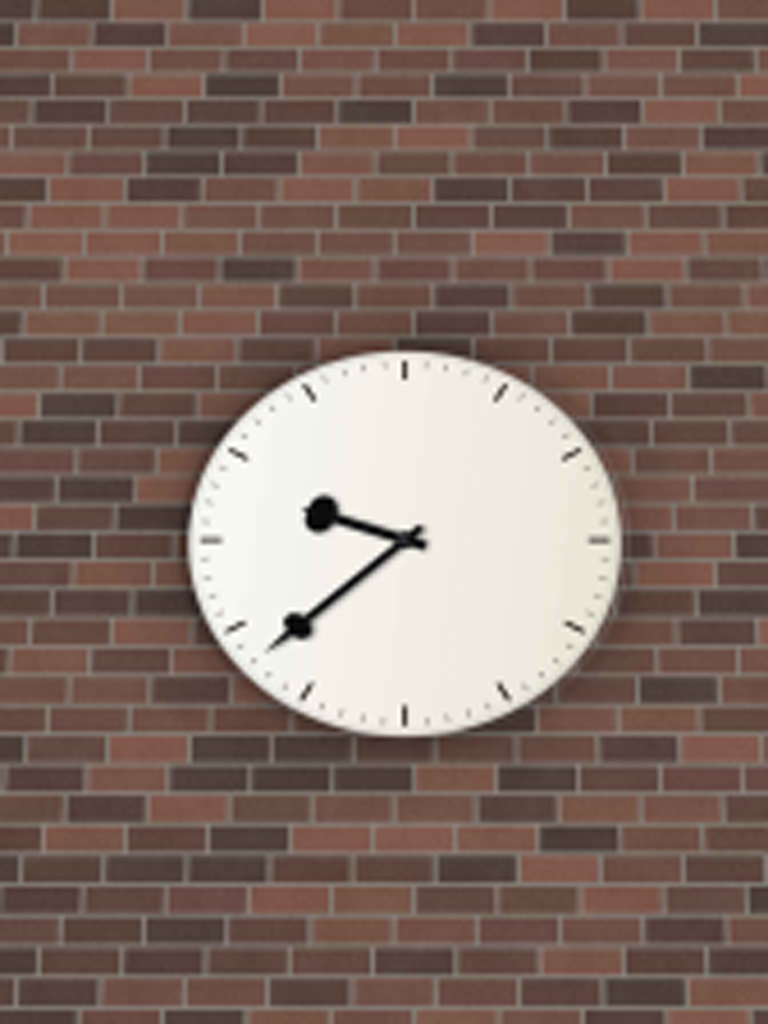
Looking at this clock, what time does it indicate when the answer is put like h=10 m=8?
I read h=9 m=38
